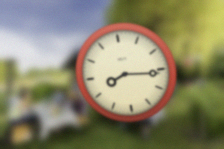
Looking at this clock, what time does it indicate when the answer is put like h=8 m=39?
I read h=8 m=16
